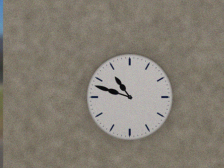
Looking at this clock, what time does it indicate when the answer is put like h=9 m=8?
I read h=10 m=48
